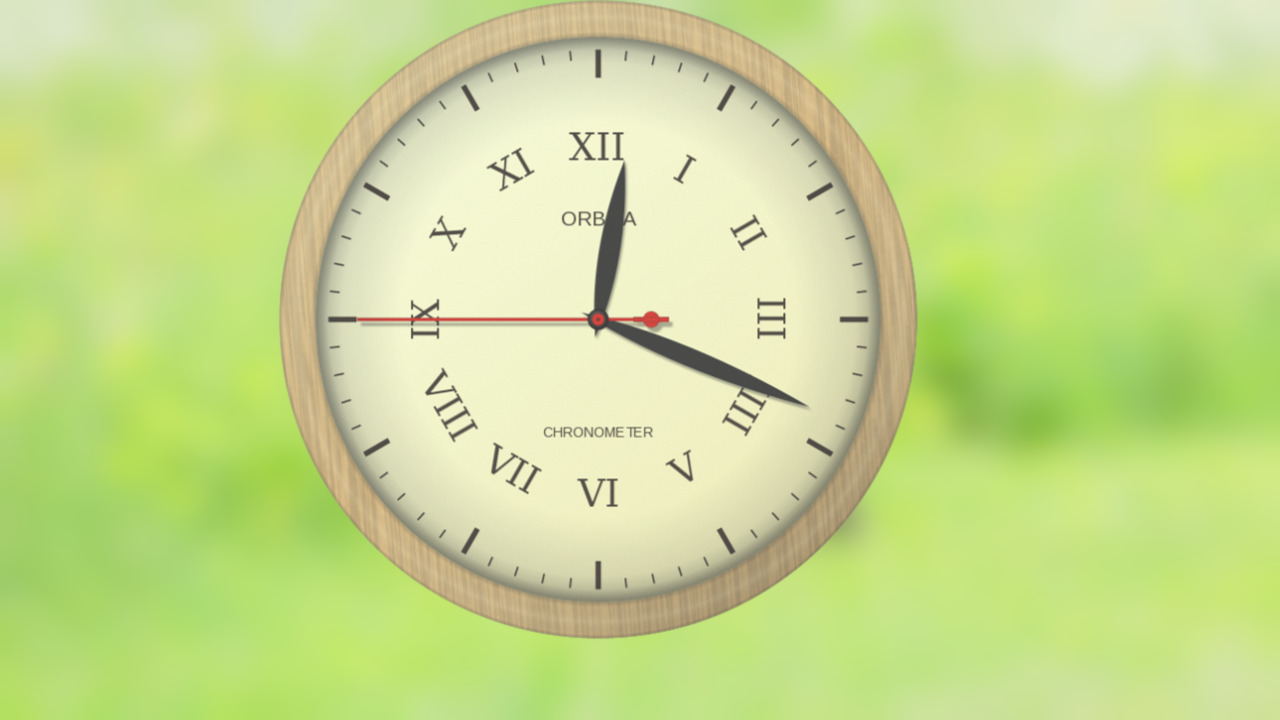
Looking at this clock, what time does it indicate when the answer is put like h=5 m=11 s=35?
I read h=12 m=18 s=45
